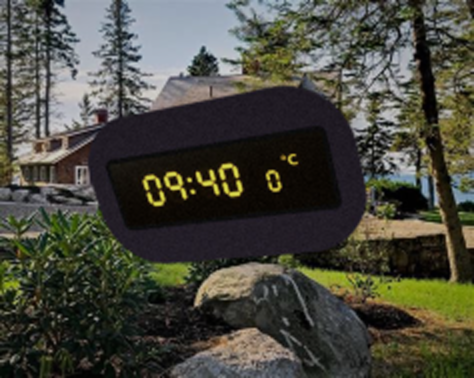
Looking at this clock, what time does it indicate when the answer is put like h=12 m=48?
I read h=9 m=40
